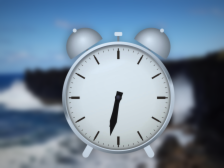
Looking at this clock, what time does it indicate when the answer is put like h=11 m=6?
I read h=6 m=32
